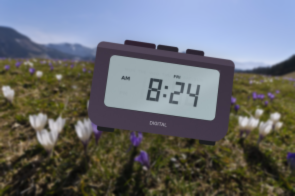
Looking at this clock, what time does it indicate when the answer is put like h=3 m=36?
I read h=8 m=24
